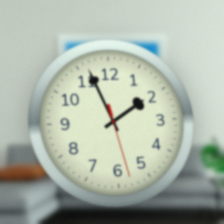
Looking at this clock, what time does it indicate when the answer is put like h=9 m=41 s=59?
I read h=1 m=56 s=28
